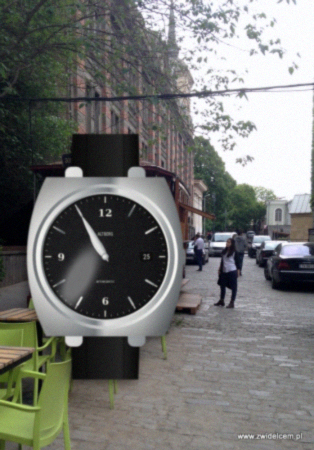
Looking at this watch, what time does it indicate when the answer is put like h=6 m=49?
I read h=10 m=55
